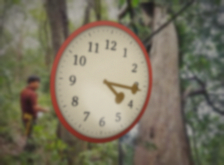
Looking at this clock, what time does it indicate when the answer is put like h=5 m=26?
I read h=4 m=16
